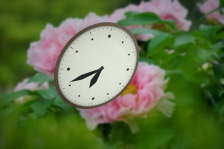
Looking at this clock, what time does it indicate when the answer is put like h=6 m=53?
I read h=6 m=41
